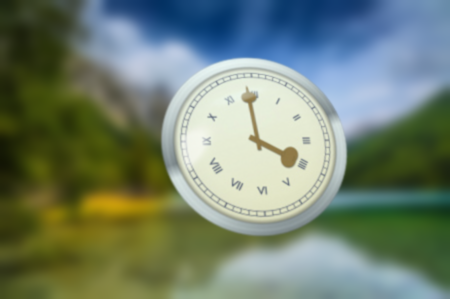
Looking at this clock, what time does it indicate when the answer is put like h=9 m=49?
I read h=3 m=59
